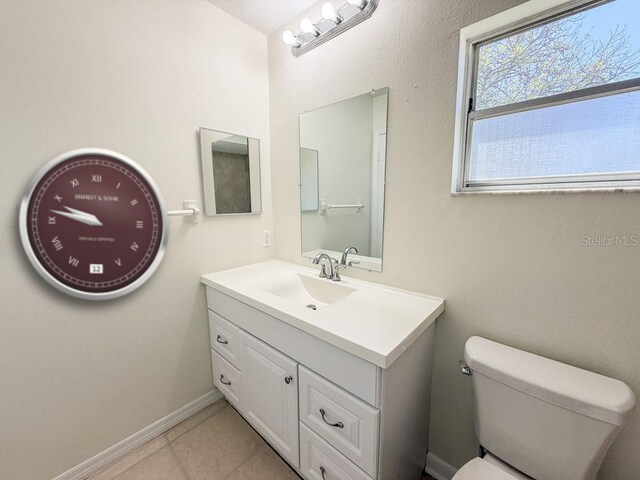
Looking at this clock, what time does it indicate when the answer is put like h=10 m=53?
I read h=9 m=47
